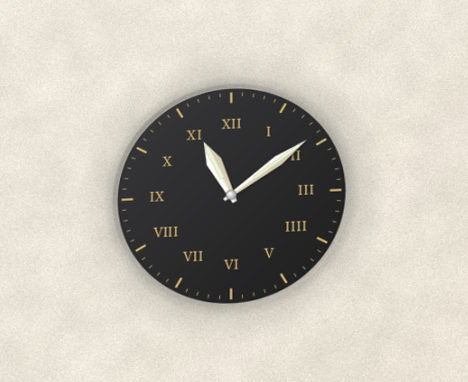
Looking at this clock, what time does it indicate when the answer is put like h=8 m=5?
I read h=11 m=9
